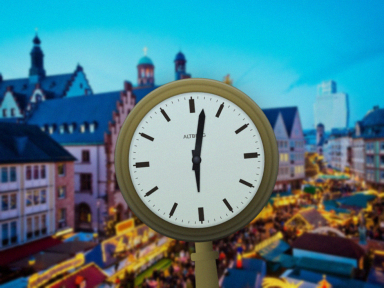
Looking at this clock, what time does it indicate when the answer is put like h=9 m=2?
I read h=6 m=2
